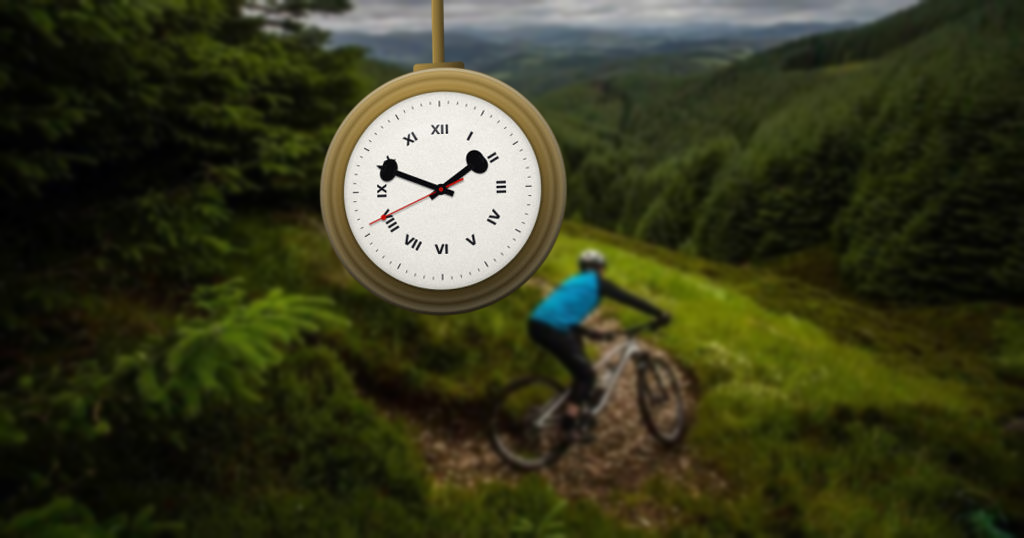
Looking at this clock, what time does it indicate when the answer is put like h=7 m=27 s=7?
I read h=1 m=48 s=41
